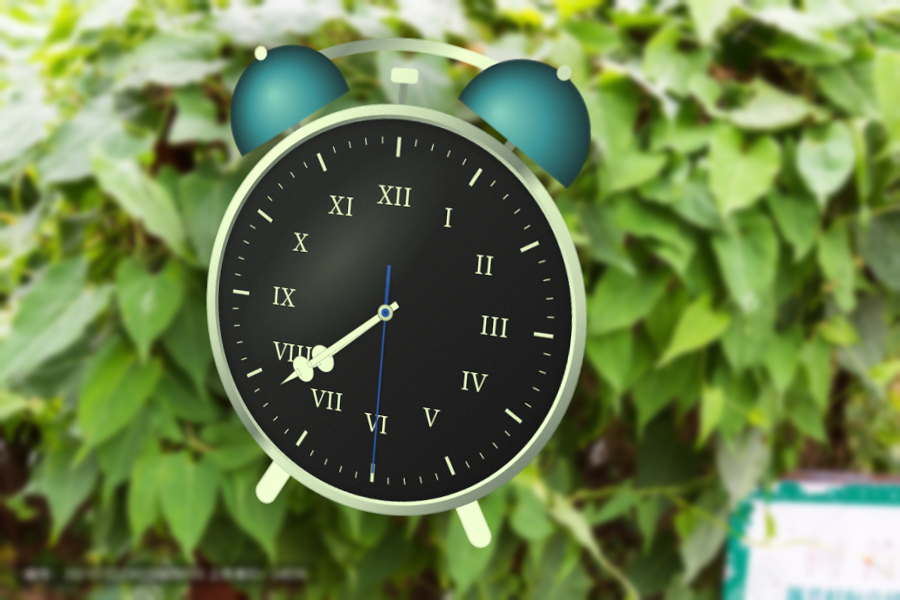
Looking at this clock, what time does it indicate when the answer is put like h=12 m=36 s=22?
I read h=7 m=38 s=30
